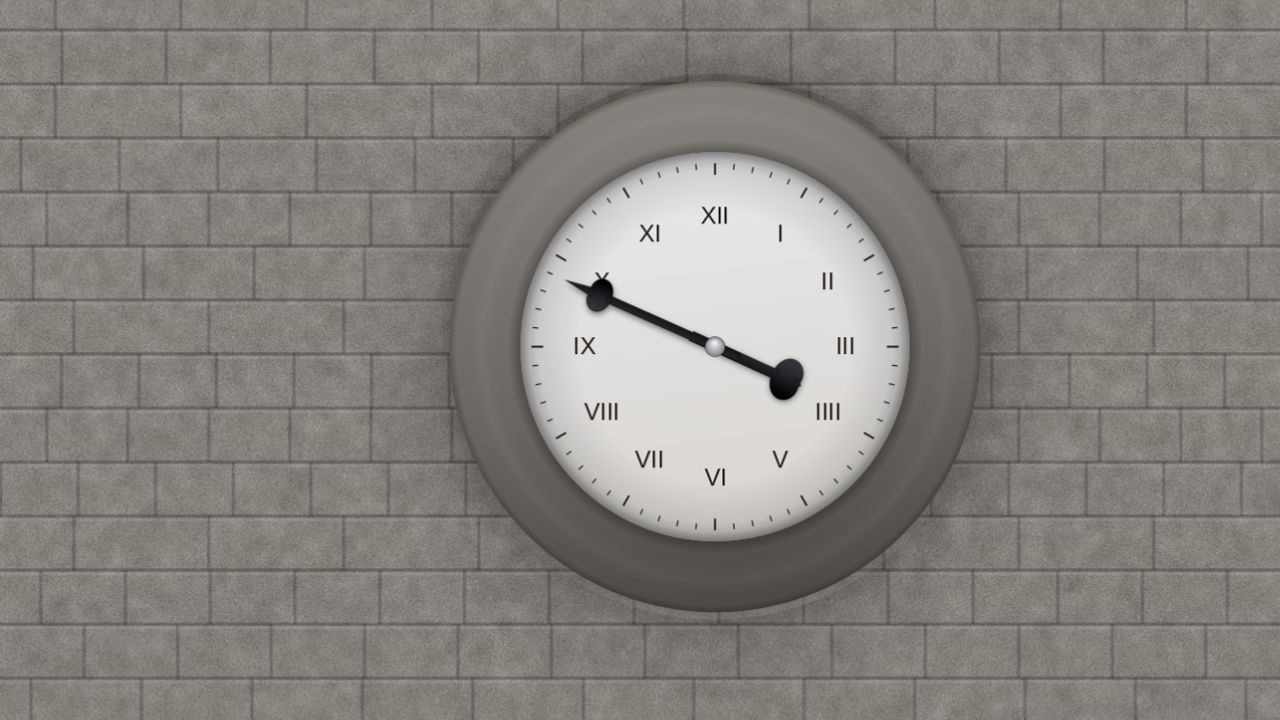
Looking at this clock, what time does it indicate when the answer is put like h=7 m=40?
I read h=3 m=49
